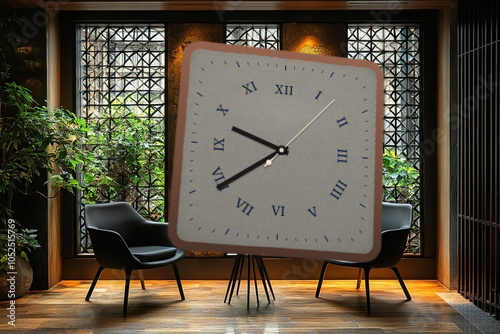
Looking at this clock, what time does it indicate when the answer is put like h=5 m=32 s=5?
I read h=9 m=39 s=7
